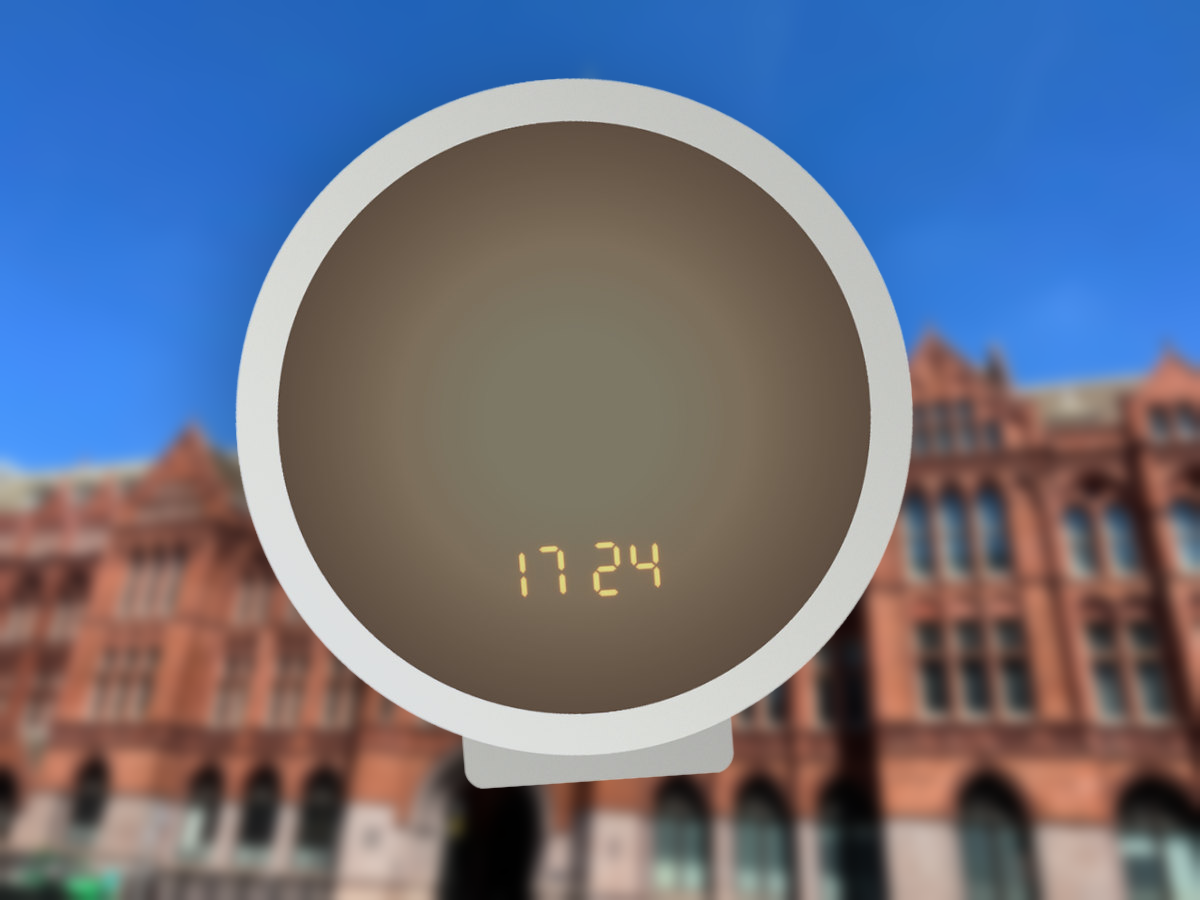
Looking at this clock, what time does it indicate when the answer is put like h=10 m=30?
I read h=17 m=24
